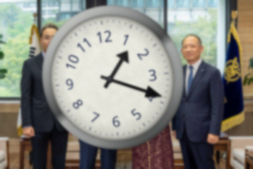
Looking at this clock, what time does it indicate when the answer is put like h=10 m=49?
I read h=1 m=19
